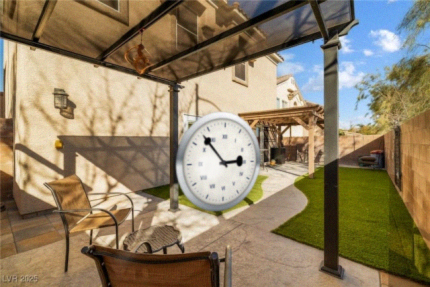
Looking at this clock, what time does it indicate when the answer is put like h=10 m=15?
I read h=2 m=53
